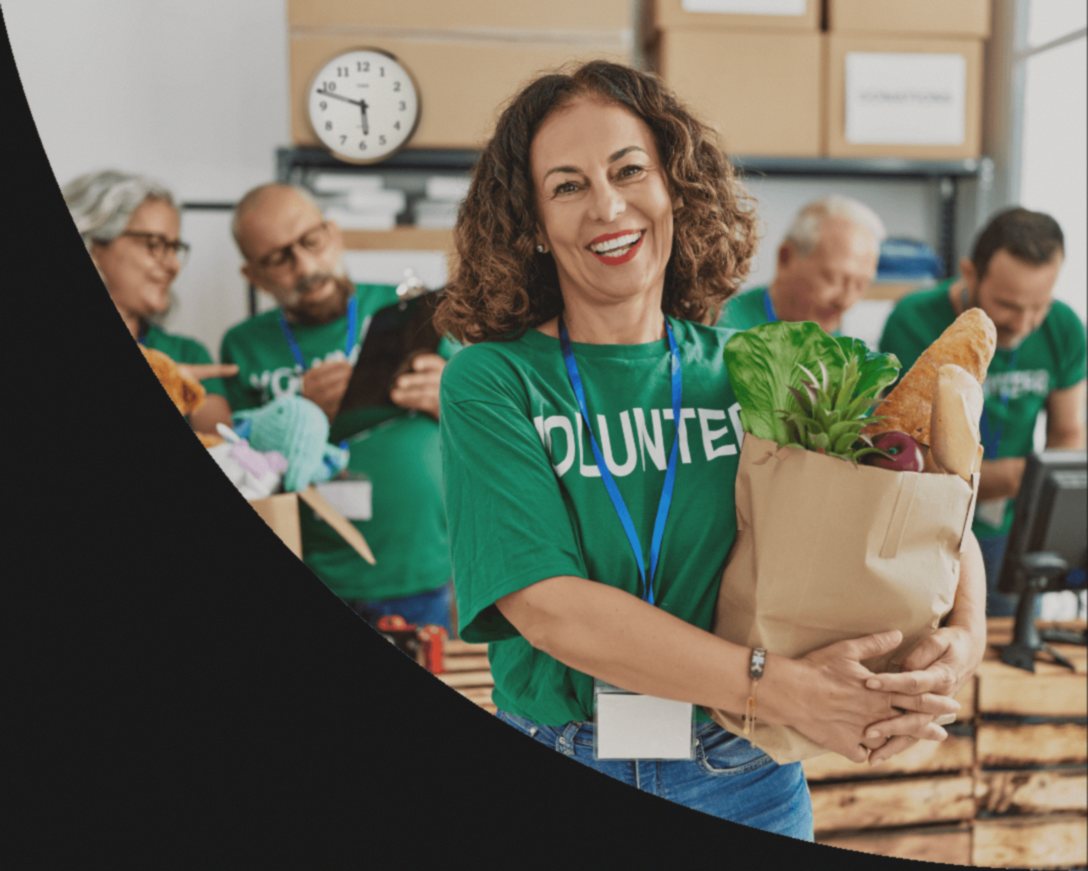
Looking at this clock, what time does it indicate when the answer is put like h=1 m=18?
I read h=5 m=48
